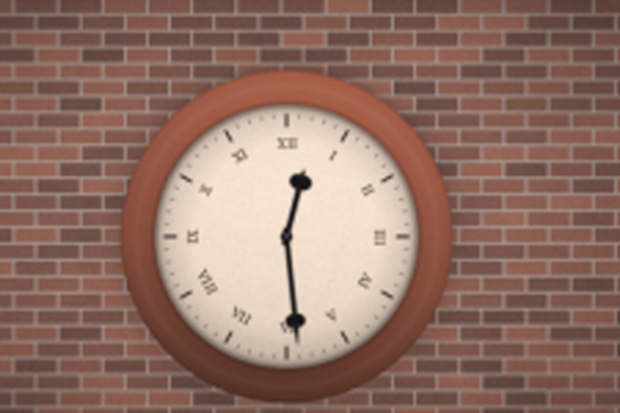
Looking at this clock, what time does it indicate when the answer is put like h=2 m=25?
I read h=12 m=29
